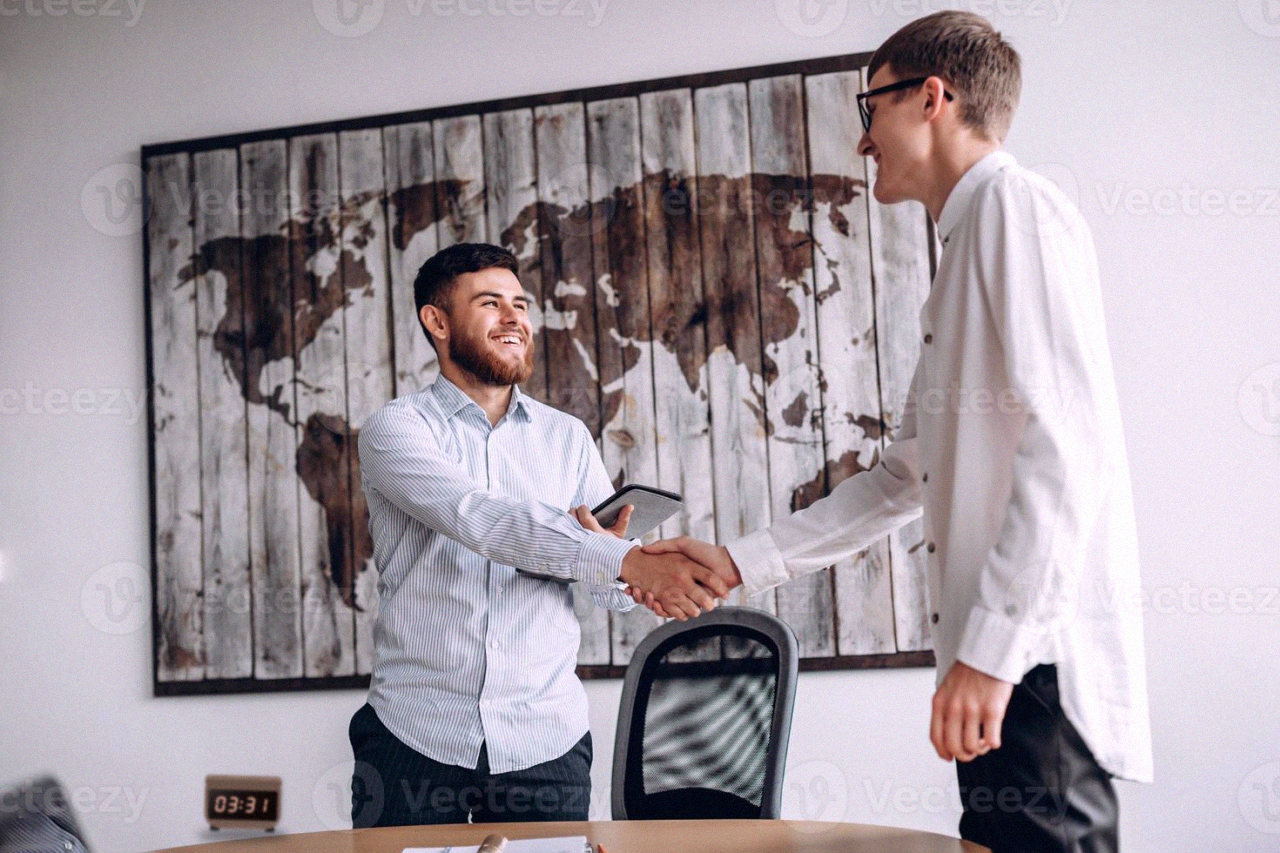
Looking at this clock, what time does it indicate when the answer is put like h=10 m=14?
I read h=3 m=31
